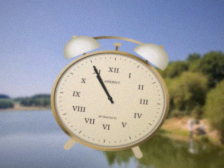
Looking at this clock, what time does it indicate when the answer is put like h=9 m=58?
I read h=10 m=55
